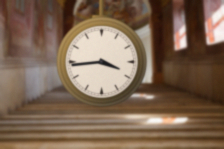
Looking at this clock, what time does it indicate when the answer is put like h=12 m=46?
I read h=3 m=44
